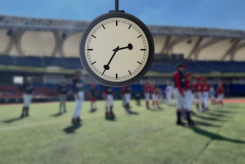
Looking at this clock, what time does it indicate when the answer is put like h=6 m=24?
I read h=2 m=35
